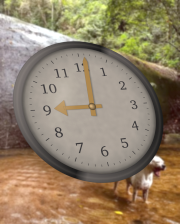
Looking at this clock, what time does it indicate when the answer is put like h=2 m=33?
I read h=9 m=1
